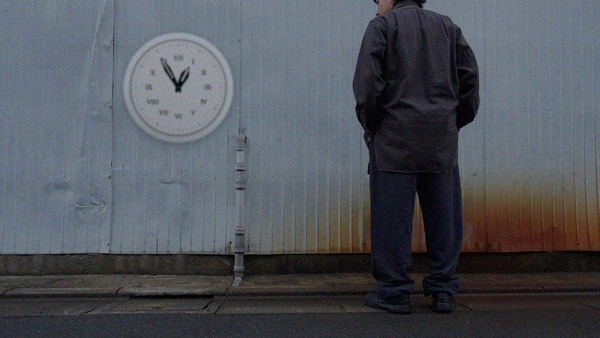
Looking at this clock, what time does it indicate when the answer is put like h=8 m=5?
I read h=12 m=55
